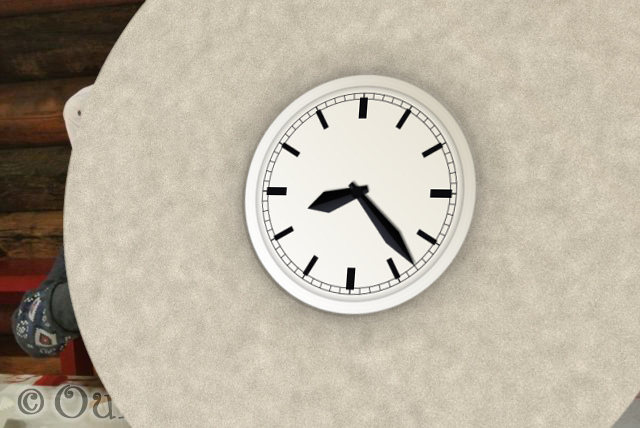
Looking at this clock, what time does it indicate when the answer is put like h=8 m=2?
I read h=8 m=23
